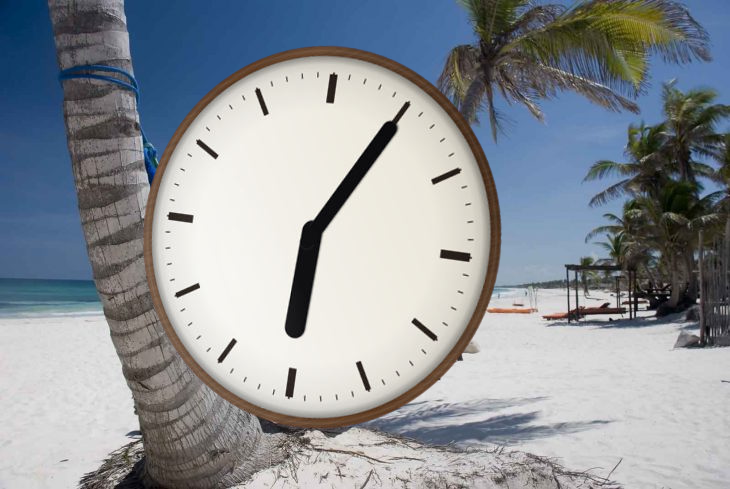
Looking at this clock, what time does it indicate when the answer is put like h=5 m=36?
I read h=6 m=5
